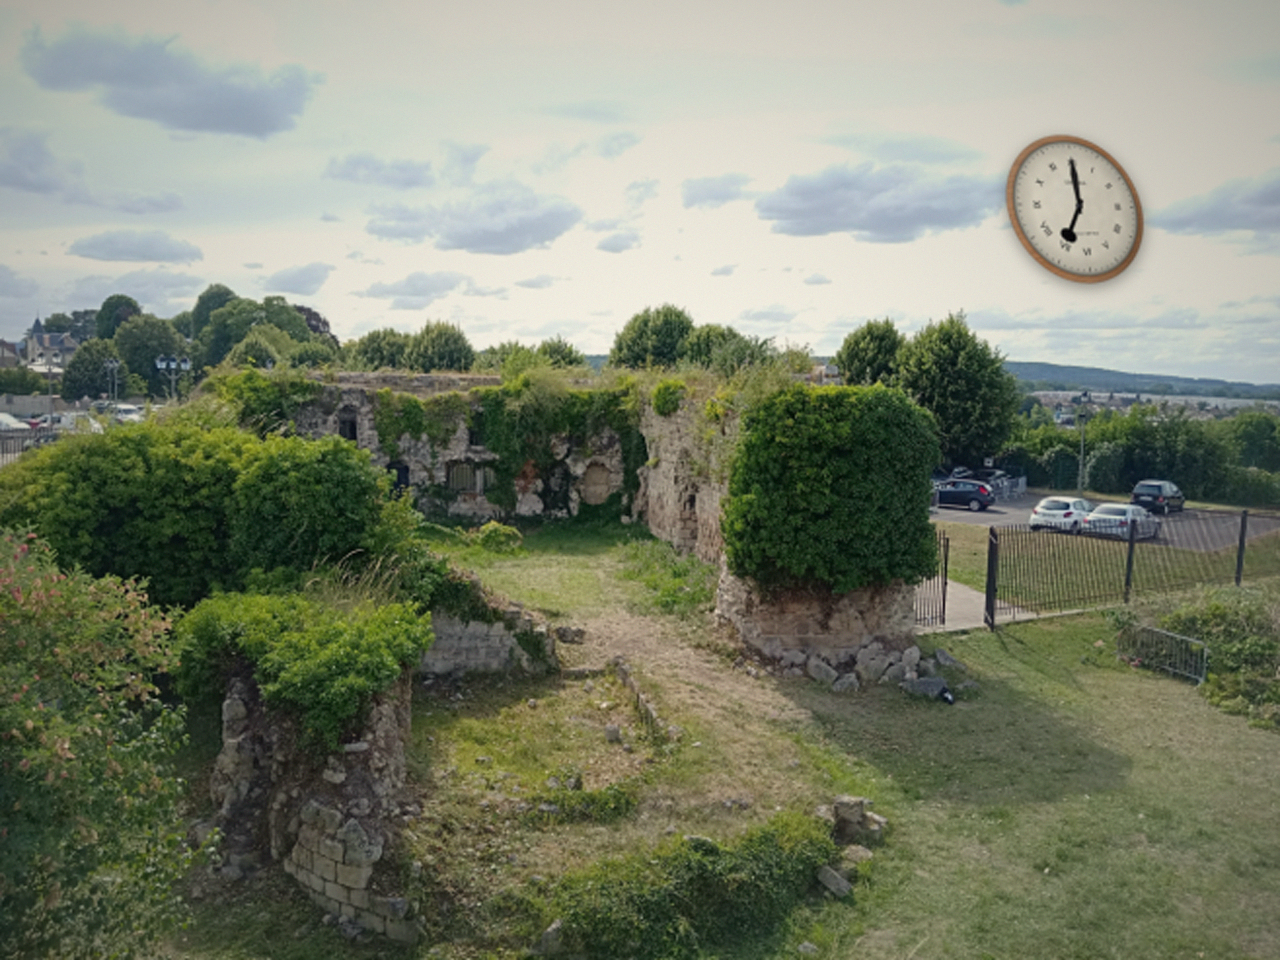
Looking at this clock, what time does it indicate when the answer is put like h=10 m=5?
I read h=7 m=0
